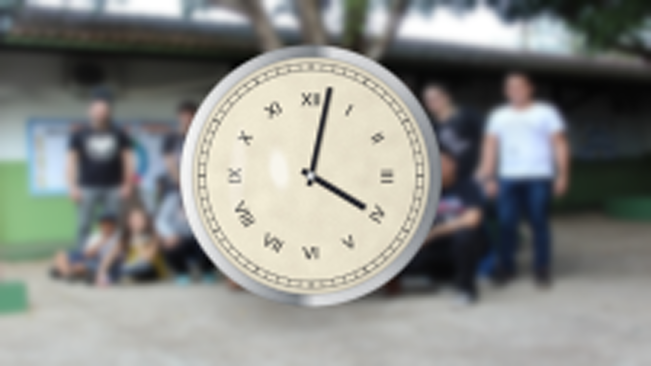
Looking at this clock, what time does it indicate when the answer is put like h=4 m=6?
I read h=4 m=2
